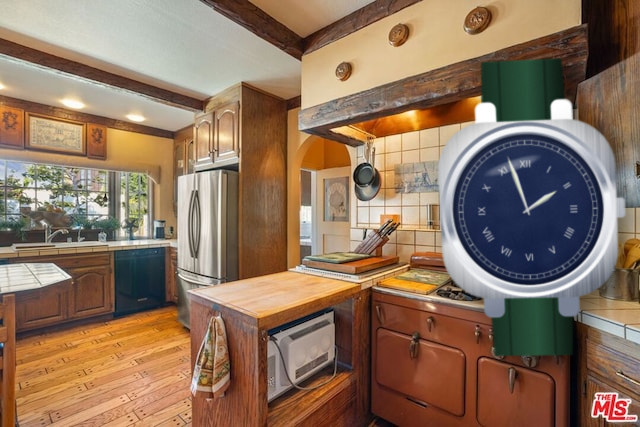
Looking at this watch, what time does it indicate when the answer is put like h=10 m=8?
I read h=1 m=57
